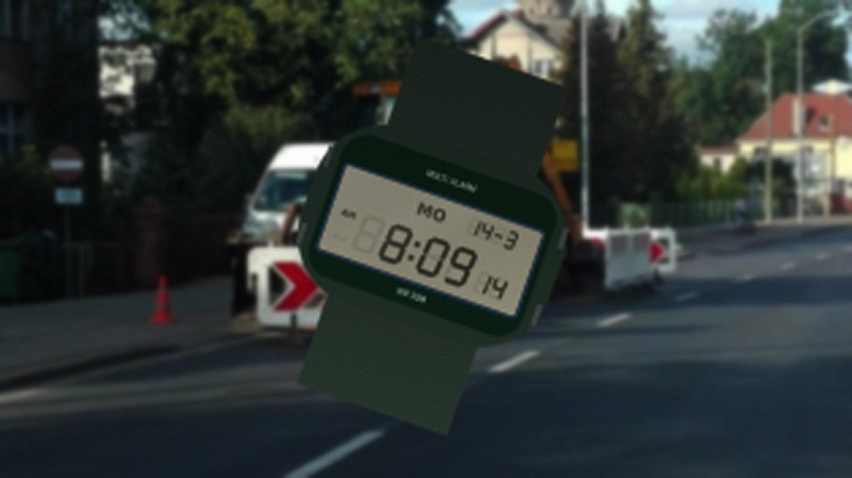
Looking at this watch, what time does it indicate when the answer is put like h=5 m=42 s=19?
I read h=8 m=9 s=14
